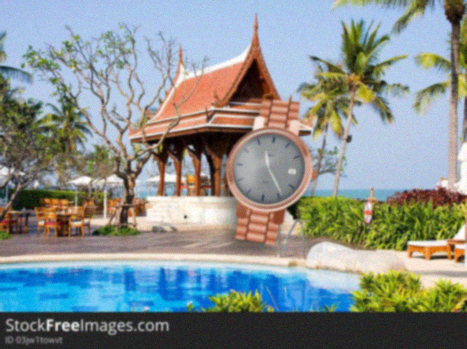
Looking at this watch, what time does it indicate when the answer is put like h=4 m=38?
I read h=11 m=24
